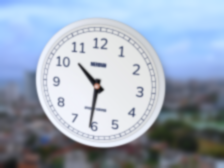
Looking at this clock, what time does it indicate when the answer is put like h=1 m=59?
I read h=10 m=31
